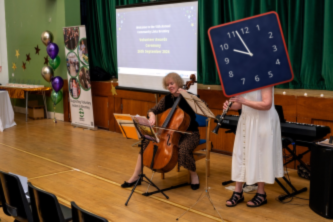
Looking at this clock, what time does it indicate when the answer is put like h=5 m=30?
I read h=9 m=57
